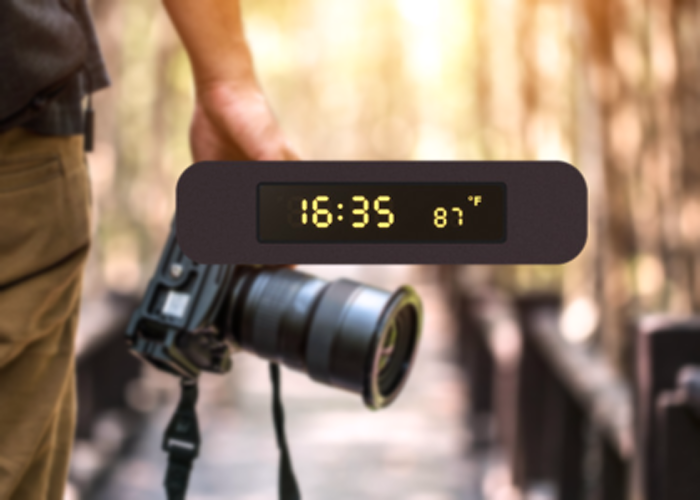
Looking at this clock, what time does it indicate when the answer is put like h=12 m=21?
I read h=16 m=35
